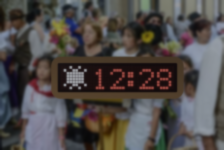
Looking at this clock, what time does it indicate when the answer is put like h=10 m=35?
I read h=12 m=28
